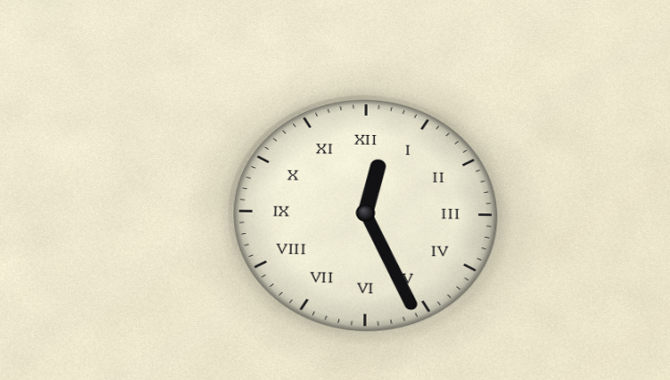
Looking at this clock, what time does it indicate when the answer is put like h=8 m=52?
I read h=12 m=26
